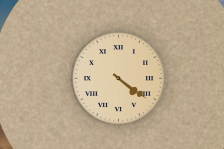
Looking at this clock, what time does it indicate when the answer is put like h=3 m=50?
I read h=4 m=21
